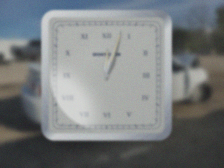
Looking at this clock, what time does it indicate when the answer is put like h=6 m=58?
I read h=12 m=3
